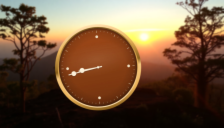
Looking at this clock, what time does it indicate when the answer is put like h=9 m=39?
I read h=8 m=43
